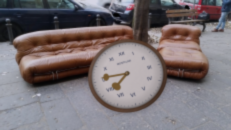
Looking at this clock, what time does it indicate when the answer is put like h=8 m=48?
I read h=7 m=46
